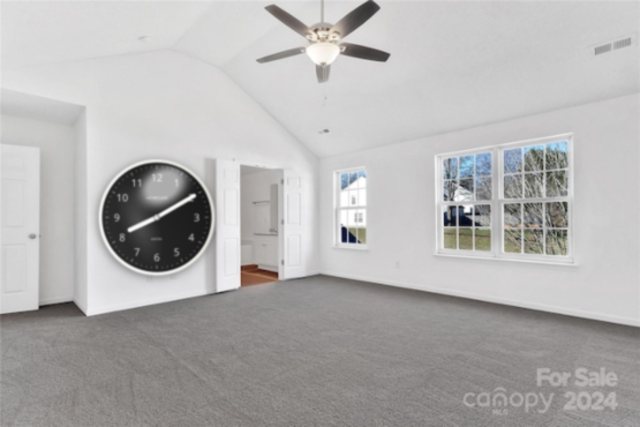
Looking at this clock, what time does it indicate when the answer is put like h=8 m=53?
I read h=8 m=10
